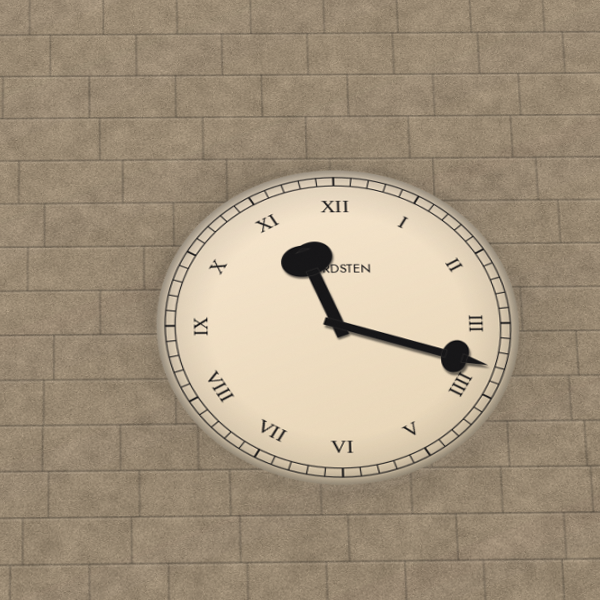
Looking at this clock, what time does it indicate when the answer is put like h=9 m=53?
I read h=11 m=18
